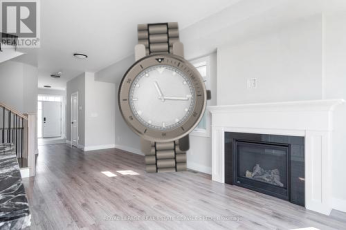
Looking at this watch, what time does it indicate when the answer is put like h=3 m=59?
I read h=11 m=16
